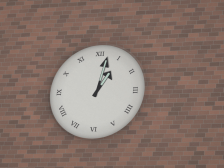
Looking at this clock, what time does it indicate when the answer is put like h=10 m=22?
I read h=1 m=2
